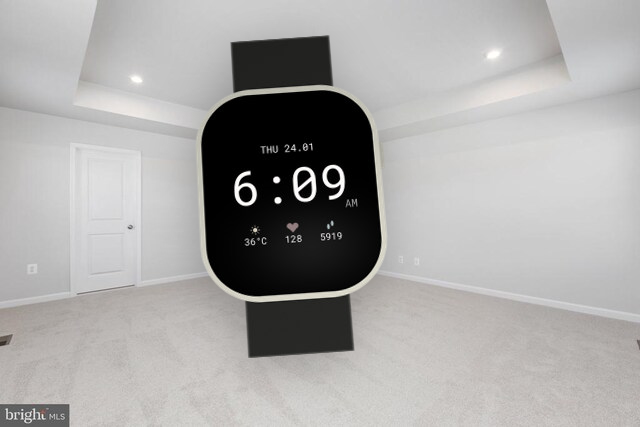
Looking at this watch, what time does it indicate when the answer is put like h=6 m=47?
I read h=6 m=9
